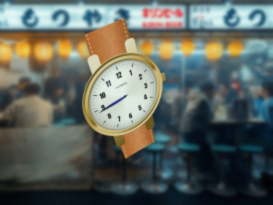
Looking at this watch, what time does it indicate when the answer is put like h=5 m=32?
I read h=8 m=44
